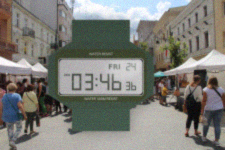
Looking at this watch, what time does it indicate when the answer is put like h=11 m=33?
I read h=3 m=46
